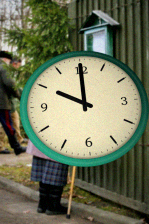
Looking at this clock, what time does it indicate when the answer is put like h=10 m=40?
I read h=10 m=0
